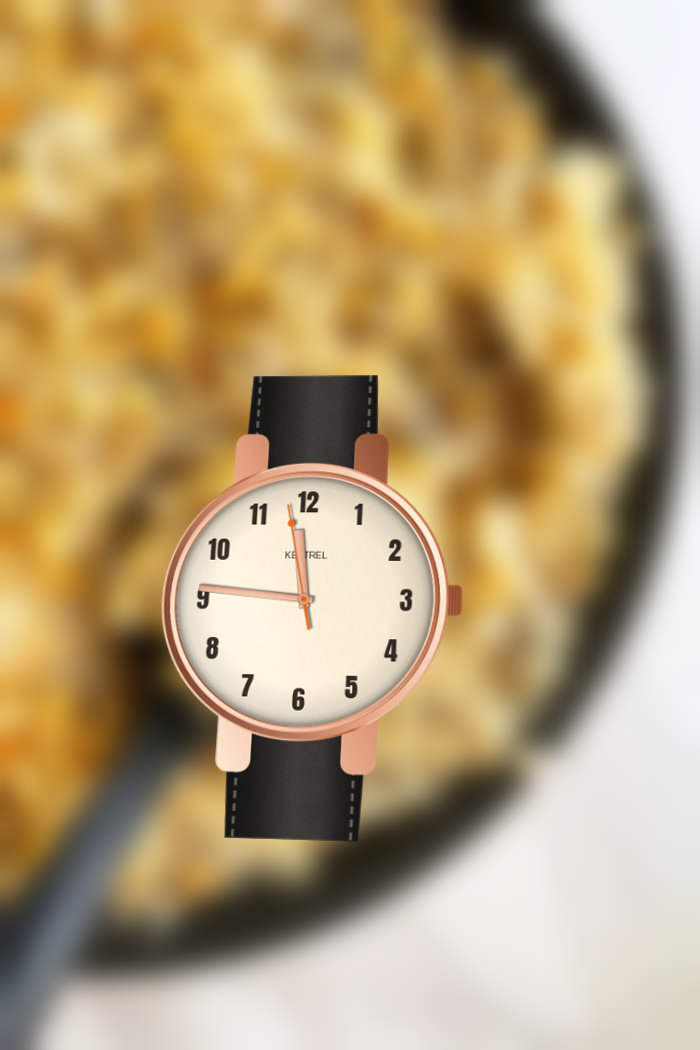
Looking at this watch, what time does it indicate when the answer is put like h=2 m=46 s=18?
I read h=11 m=45 s=58
